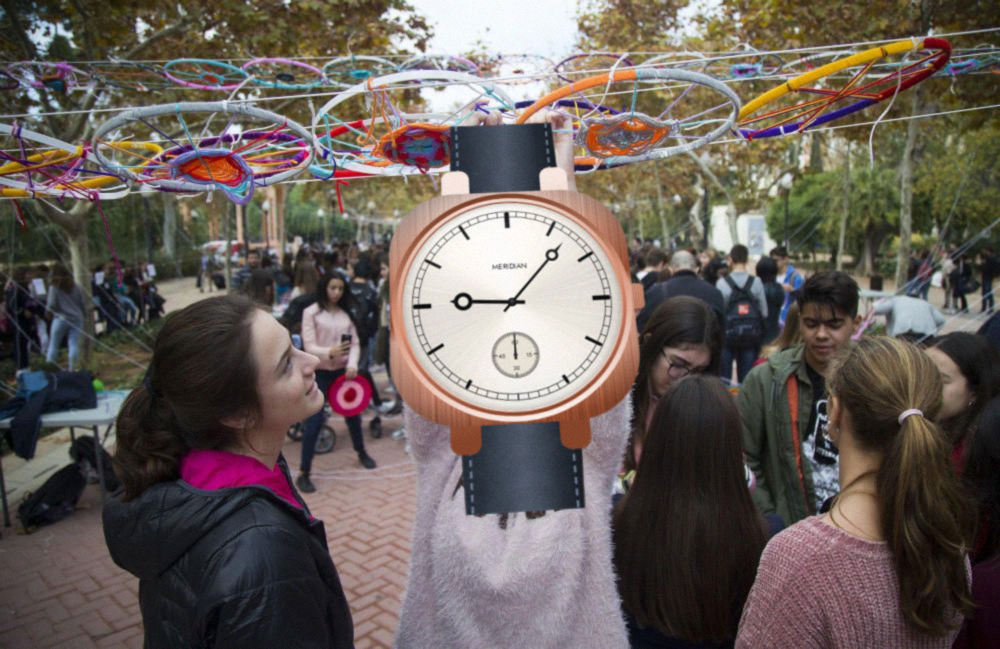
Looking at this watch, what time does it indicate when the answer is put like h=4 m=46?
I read h=9 m=7
